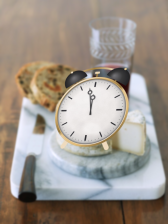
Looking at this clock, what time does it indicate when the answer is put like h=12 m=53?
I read h=11 m=58
